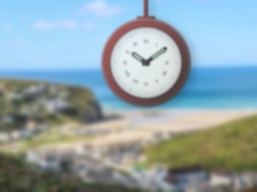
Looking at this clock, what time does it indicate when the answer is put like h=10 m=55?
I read h=10 m=9
